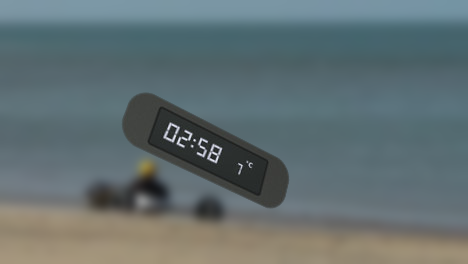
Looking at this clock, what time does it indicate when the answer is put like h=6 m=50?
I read h=2 m=58
